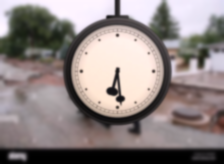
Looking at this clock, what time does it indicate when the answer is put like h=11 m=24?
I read h=6 m=29
